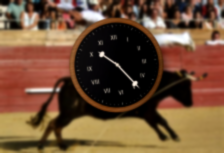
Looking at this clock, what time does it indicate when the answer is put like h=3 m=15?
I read h=10 m=24
